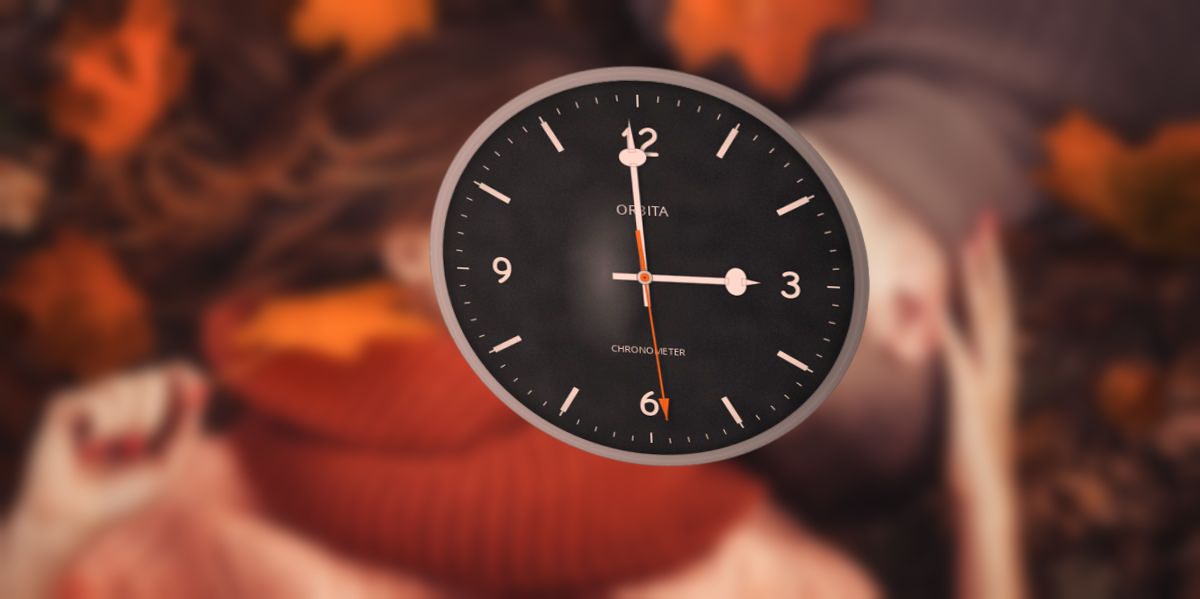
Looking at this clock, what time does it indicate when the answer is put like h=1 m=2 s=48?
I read h=2 m=59 s=29
